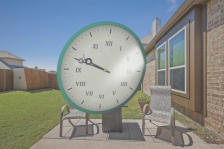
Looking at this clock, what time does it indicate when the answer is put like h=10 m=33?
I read h=9 m=48
